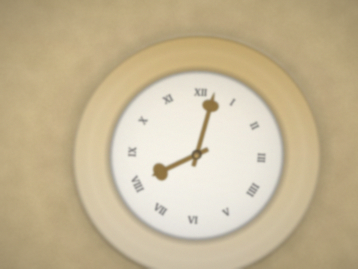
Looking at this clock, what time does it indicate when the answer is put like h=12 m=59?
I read h=8 m=2
